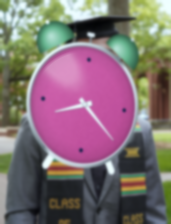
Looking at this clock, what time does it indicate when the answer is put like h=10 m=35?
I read h=8 m=22
